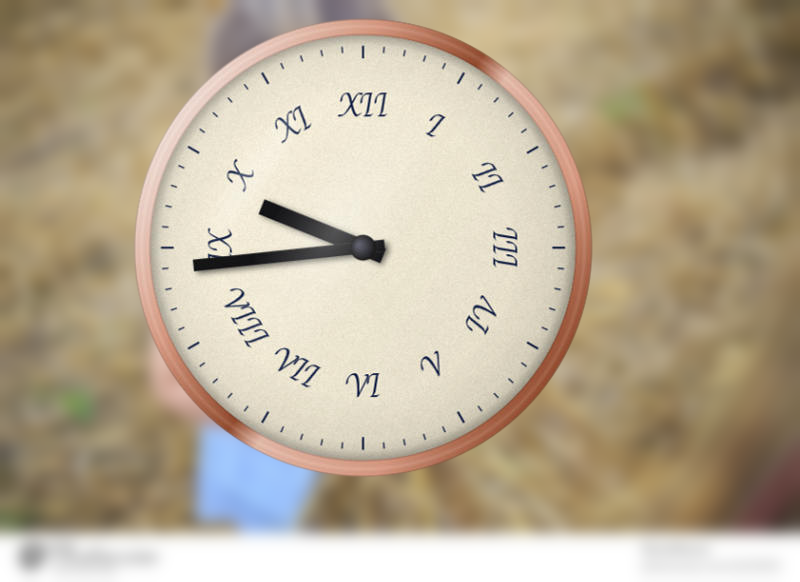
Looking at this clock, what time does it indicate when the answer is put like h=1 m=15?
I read h=9 m=44
